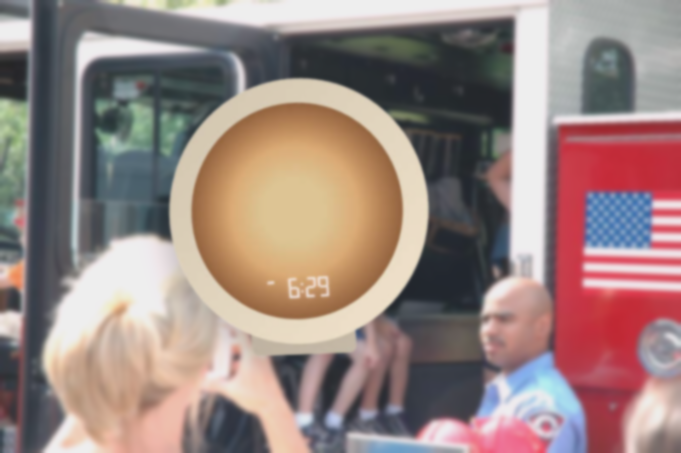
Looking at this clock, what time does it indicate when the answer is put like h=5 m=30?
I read h=6 m=29
